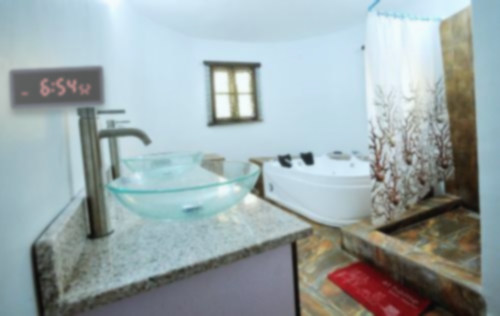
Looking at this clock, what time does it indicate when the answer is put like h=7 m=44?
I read h=6 m=54
